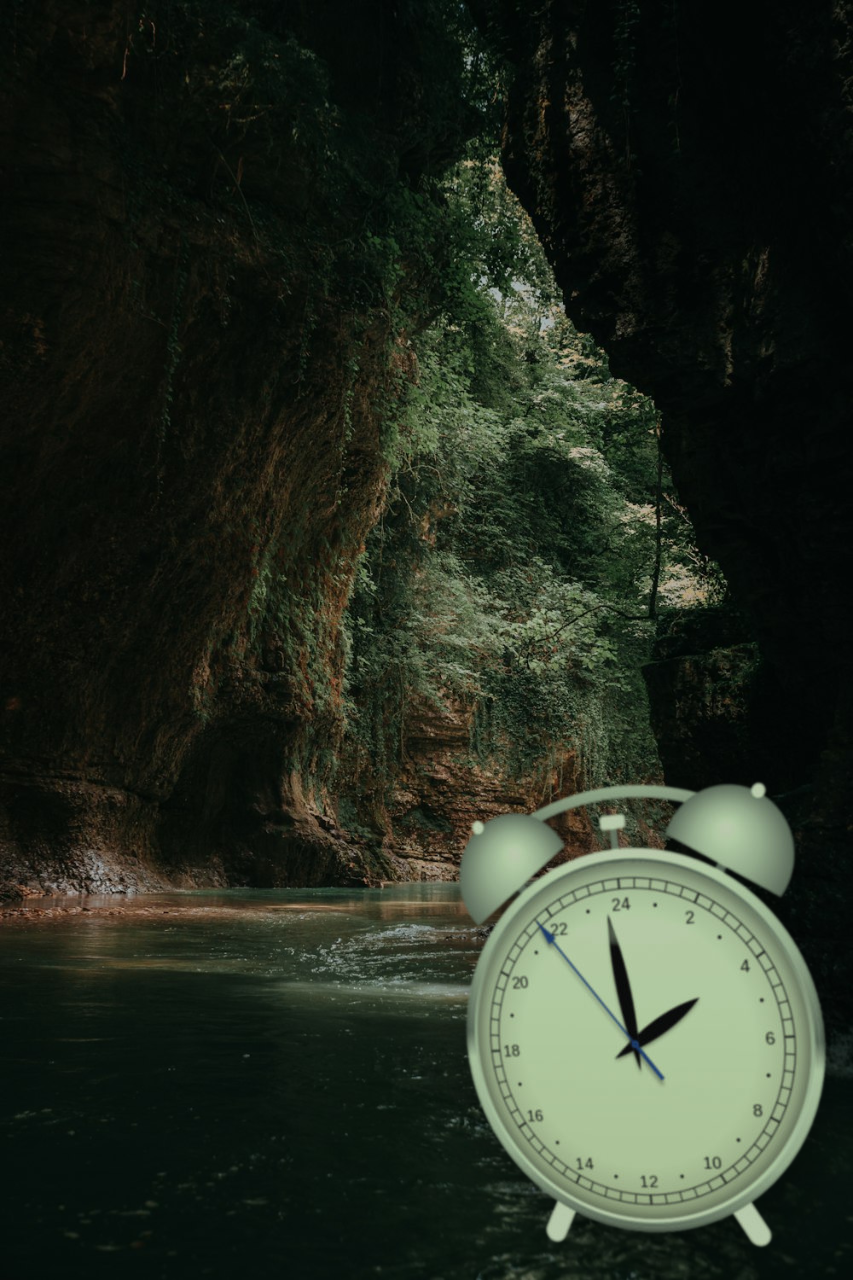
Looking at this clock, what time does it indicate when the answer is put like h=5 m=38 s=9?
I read h=3 m=58 s=54
